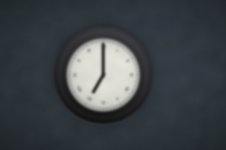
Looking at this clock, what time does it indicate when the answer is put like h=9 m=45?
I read h=7 m=0
